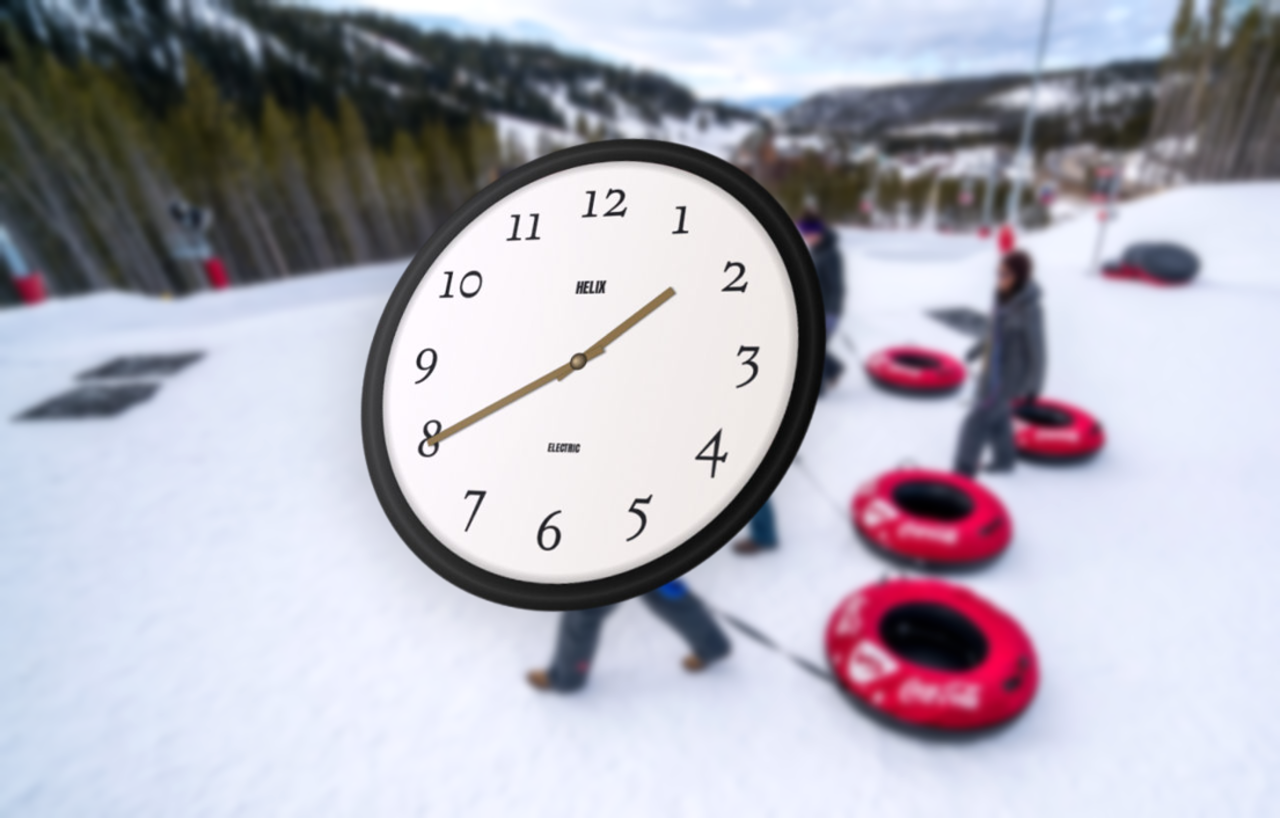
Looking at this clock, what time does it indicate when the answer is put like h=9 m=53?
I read h=1 m=40
